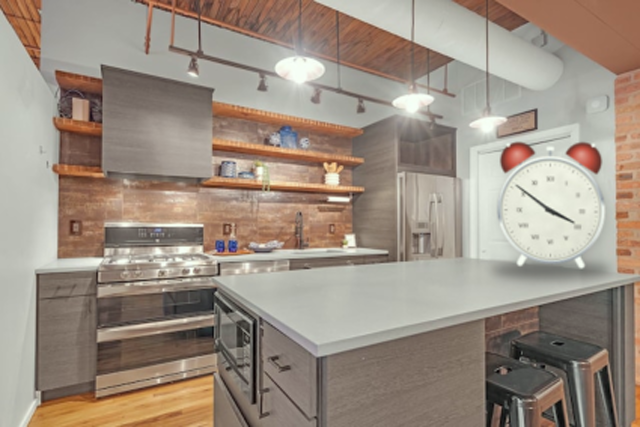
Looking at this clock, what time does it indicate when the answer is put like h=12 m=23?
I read h=3 m=51
